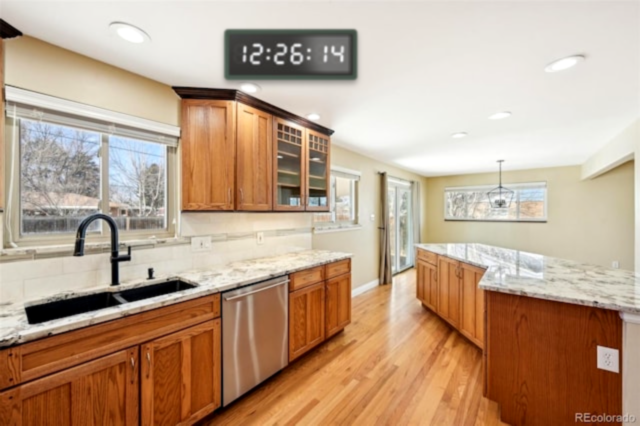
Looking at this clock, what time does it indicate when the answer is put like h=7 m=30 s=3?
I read h=12 m=26 s=14
